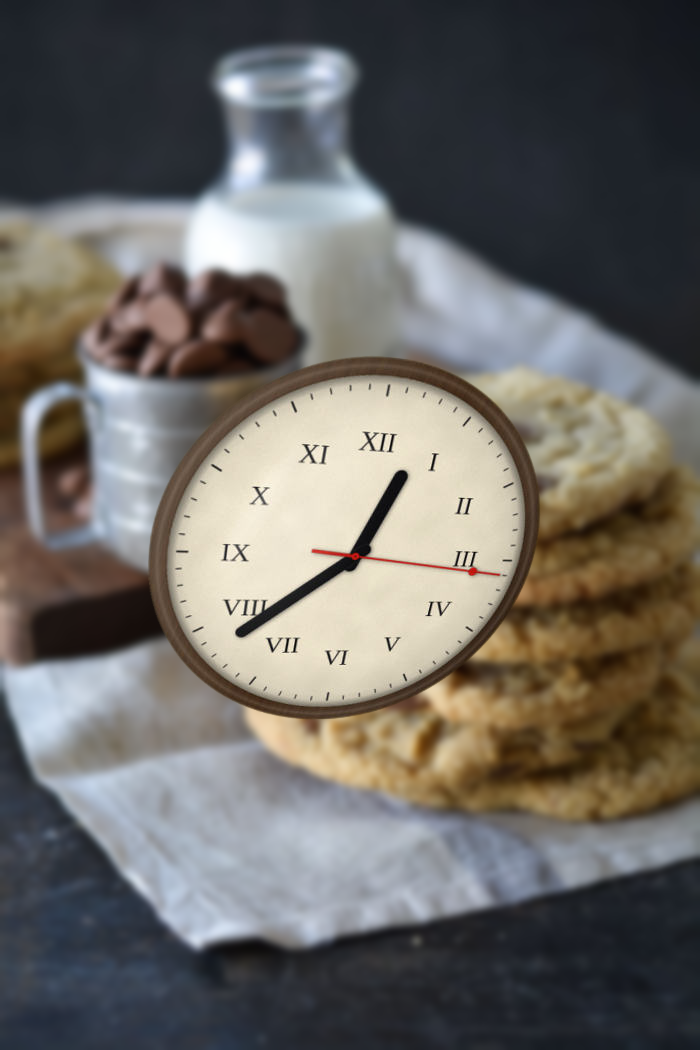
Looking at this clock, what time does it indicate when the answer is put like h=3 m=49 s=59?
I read h=12 m=38 s=16
